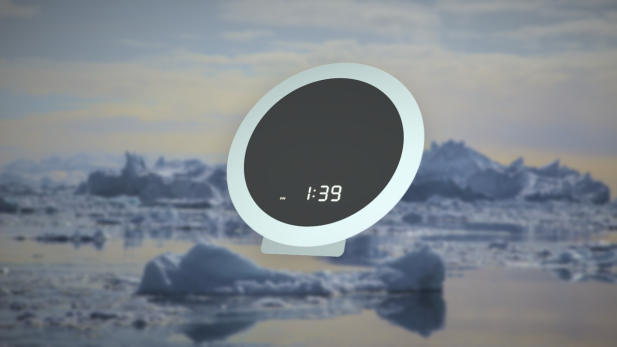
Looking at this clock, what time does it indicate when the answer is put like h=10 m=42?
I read h=1 m=39
